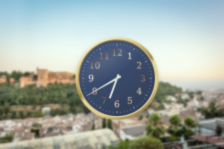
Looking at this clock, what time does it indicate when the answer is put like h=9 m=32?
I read h=6 m=40
